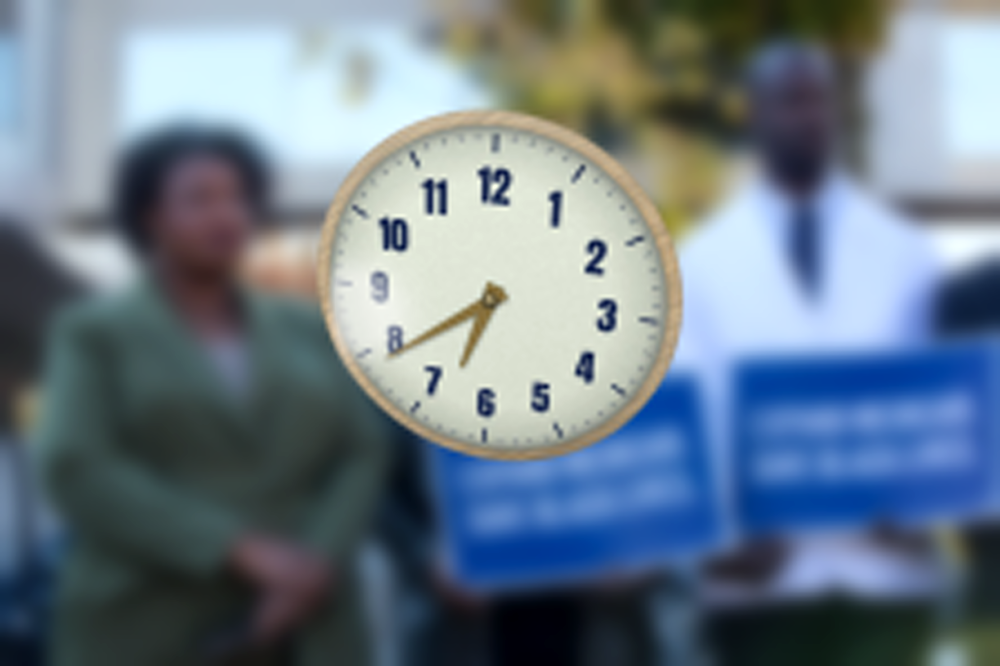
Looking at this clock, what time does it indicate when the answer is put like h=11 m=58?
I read h=6 m=39
